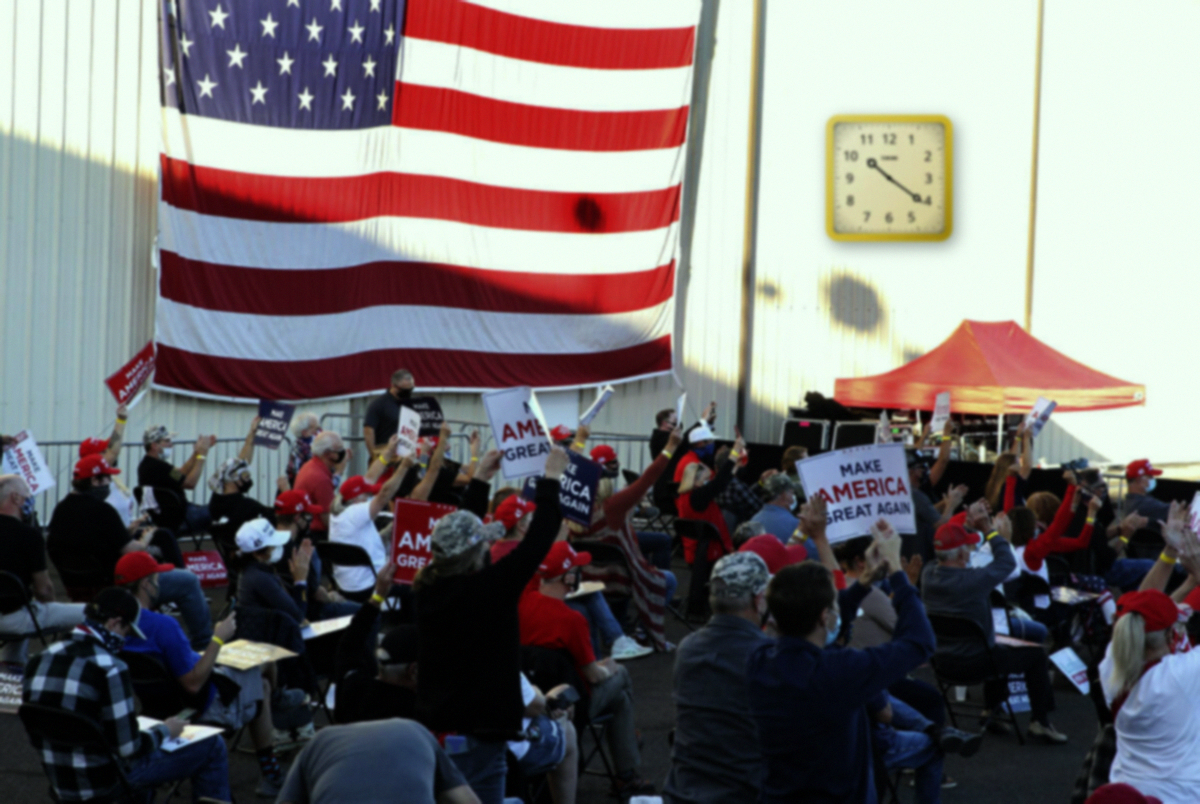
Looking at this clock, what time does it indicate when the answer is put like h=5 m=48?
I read h=10 m=21
